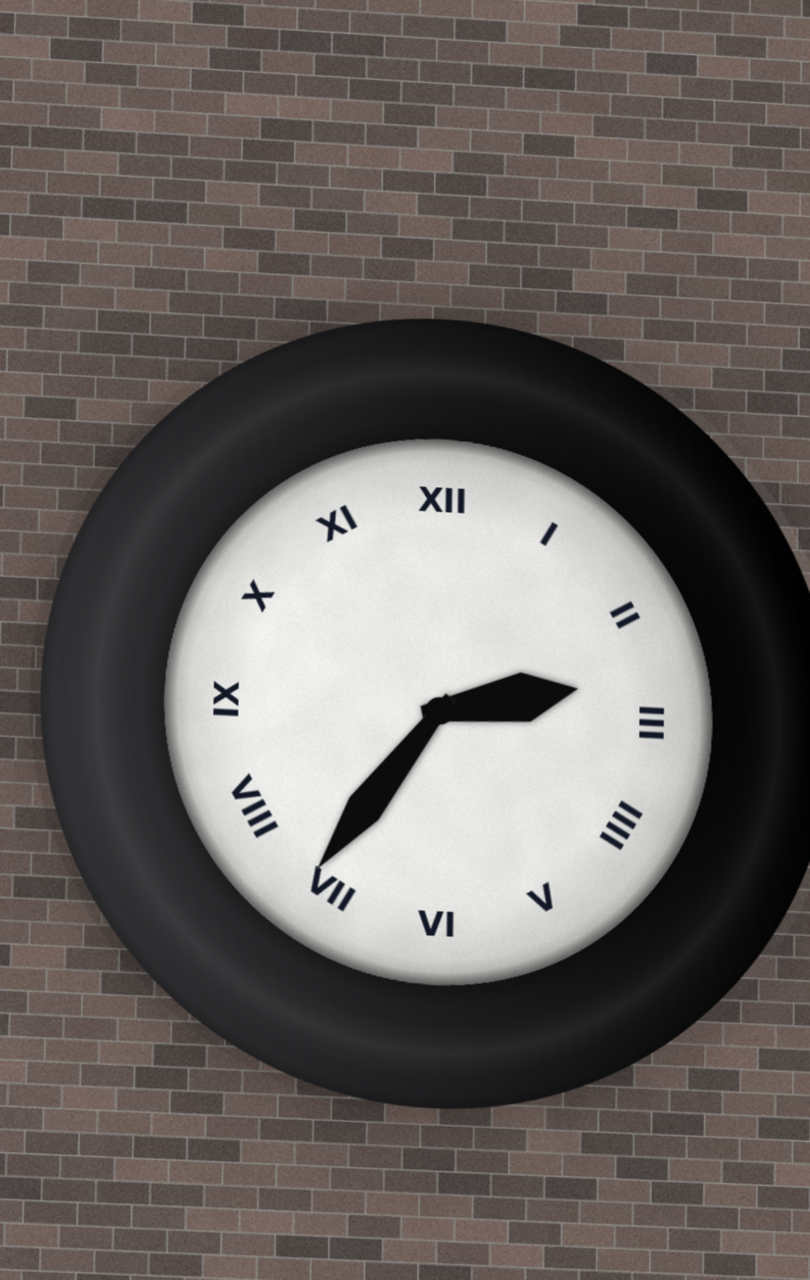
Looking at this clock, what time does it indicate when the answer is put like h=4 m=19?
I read h=2 m=36
